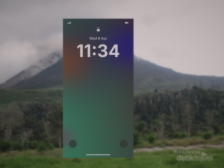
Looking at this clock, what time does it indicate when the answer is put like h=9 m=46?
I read h=11 m=34
